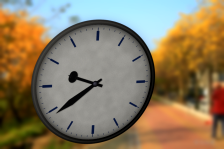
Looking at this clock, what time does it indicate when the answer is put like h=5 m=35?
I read h=9 m=39
